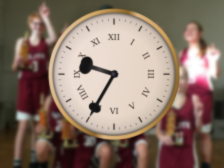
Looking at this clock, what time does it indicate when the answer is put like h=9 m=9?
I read h=9 m=35
